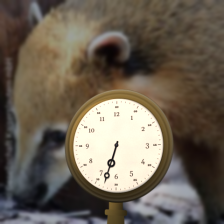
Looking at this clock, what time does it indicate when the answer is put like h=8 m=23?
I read h=6 m=33
